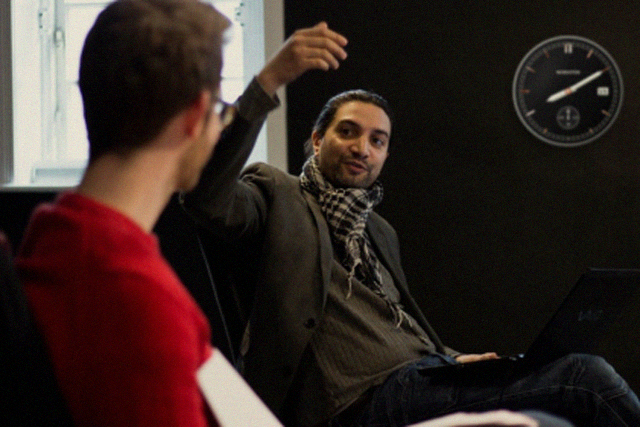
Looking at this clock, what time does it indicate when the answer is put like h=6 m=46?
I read h=8 m=10
